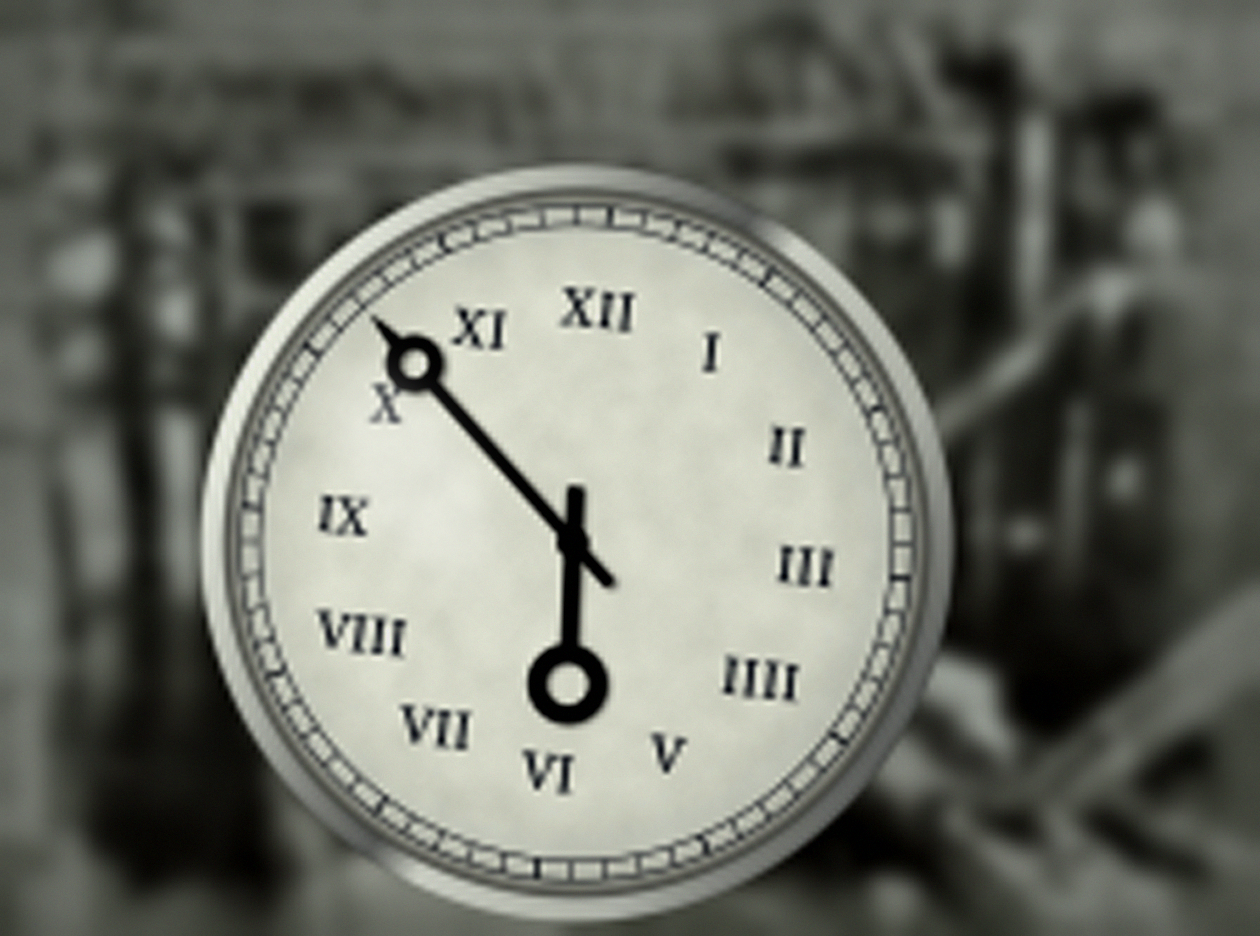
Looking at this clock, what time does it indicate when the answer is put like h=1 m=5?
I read h=5 m=52
